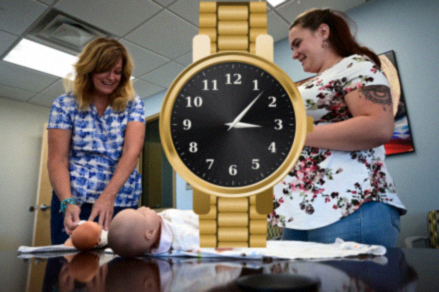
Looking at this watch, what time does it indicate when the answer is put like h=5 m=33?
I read h=3 m=7
